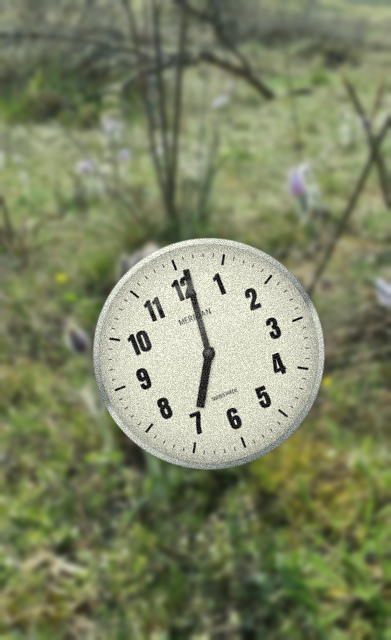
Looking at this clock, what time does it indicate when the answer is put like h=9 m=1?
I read h=7 m=1
